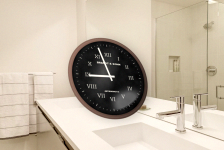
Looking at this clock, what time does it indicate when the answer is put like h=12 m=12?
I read h=8 m=57
